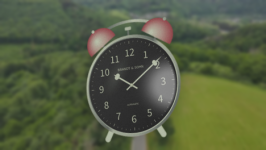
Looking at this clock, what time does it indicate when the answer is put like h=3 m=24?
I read h=10 m=9
